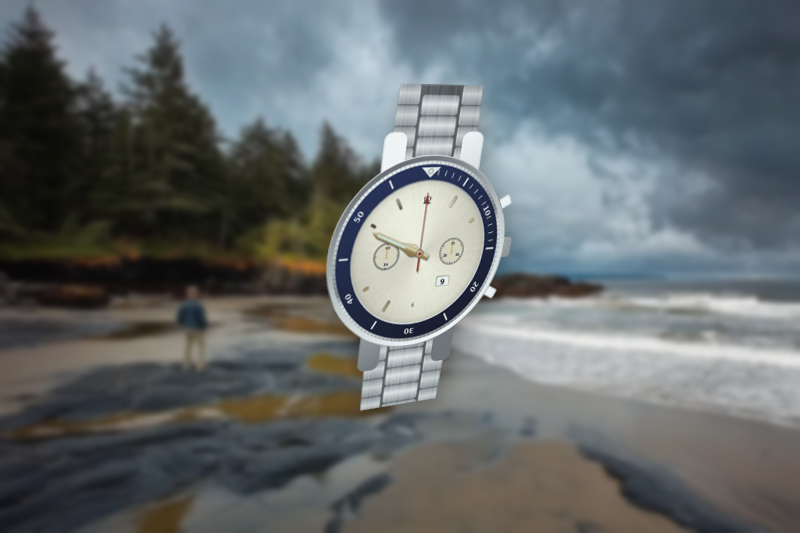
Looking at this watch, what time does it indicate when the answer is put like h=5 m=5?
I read h=9 m=49
